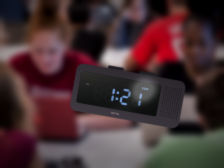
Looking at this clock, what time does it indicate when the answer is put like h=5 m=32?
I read h=1 m=21
